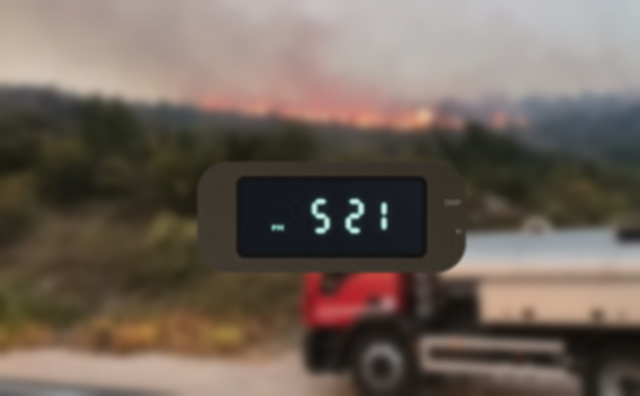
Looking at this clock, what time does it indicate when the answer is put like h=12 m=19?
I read h=5 m=21
